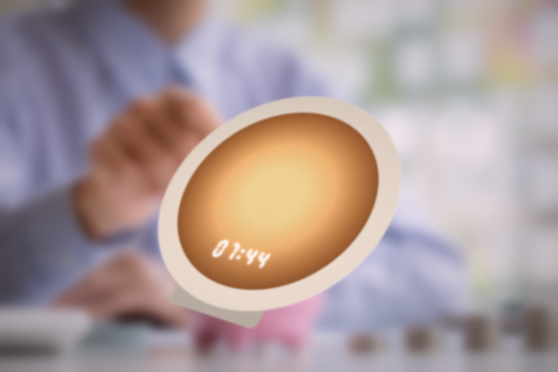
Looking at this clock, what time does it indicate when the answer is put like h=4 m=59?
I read h=7 m=44
